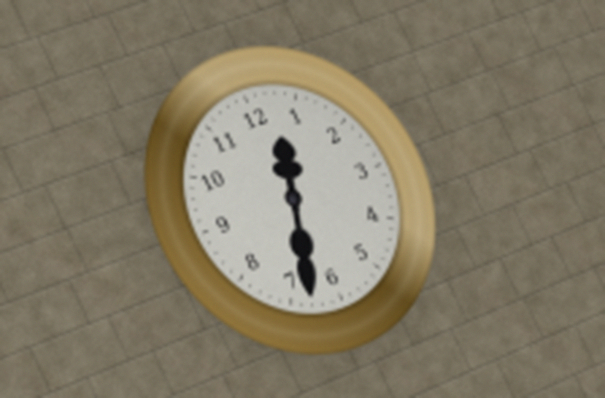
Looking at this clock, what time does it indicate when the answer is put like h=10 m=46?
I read h=12 m=33
